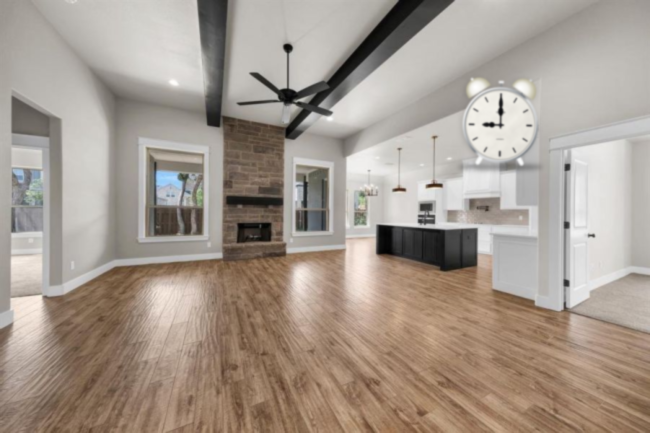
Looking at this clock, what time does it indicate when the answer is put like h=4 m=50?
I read h=9 m=0
